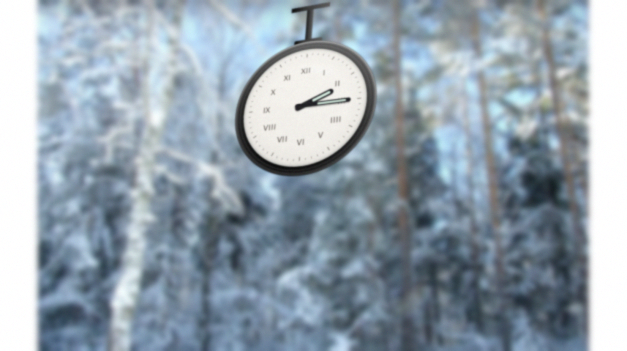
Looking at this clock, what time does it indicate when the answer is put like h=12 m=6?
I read h=2 m=15
